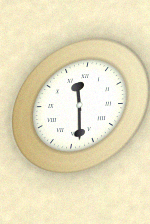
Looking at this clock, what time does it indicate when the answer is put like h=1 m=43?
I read h=11 m=28
